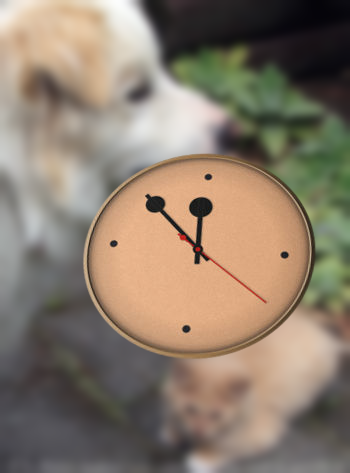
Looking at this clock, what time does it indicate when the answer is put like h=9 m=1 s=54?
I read h=11 m=52 s=21
